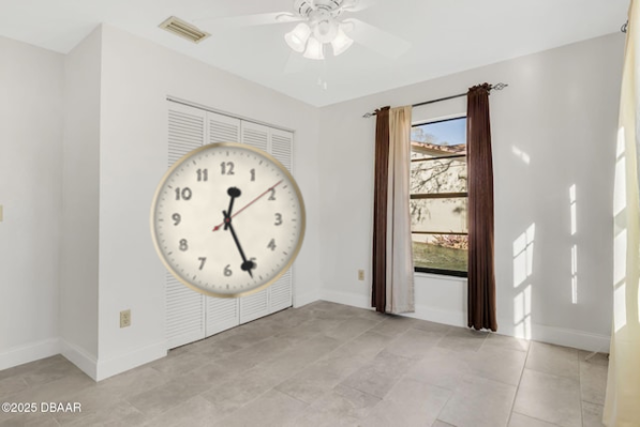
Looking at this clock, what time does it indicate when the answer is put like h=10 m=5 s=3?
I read h=12 m=26 s=9
